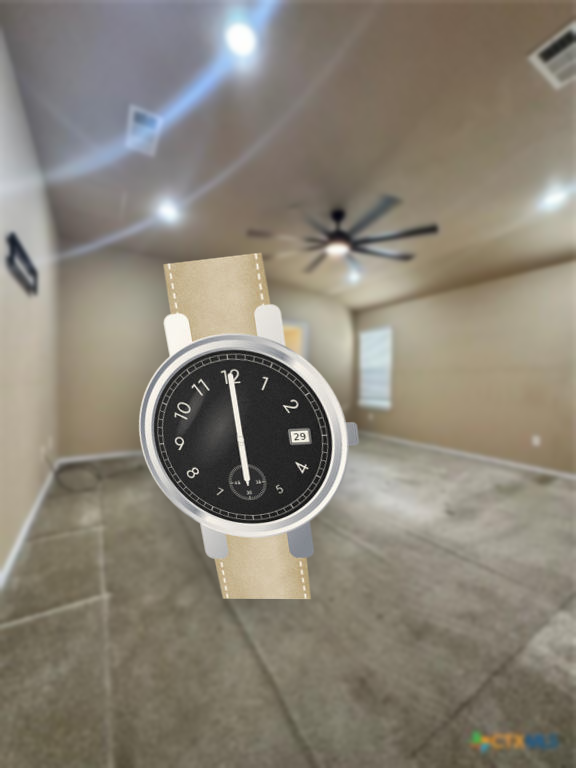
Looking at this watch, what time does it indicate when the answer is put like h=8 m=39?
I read h=6 m=0
